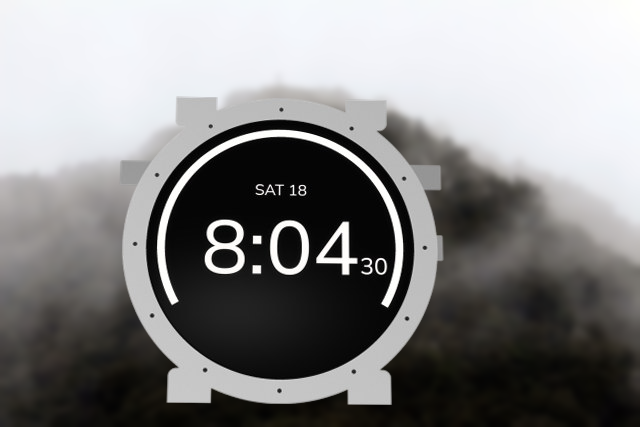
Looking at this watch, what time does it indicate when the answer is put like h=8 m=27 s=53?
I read h=8 m=4 s=30
